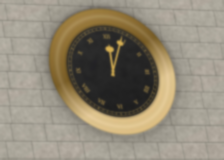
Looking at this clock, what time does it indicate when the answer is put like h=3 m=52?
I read h=12 m=4
